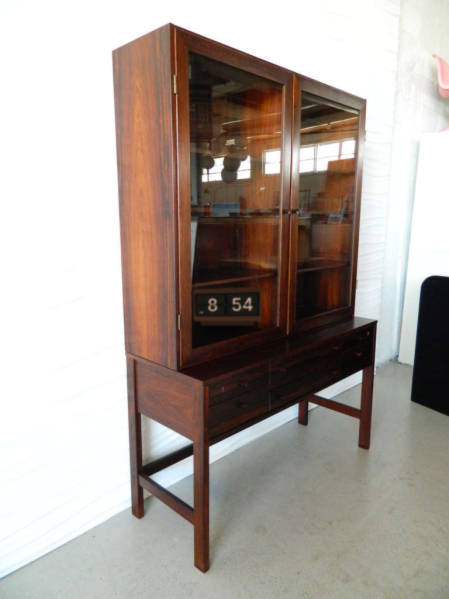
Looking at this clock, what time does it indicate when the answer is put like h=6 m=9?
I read h=8 m=54
